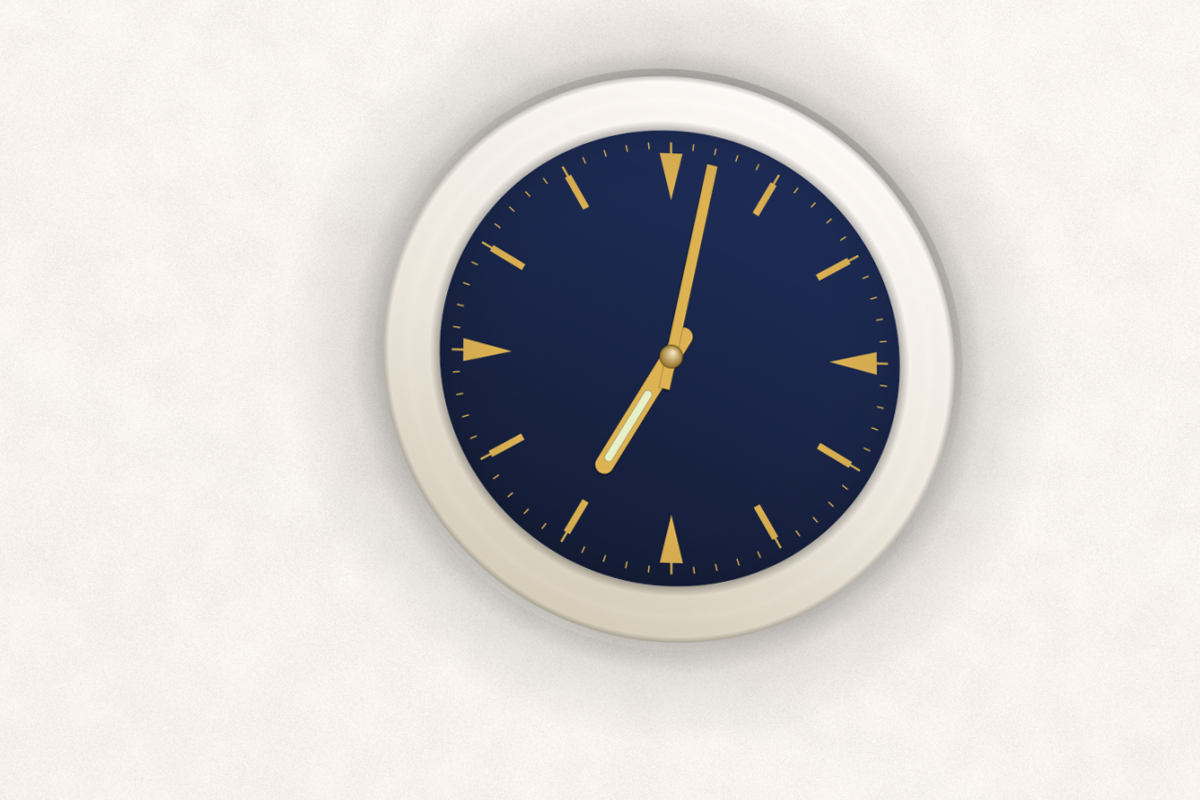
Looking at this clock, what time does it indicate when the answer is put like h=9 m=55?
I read h=7 m=2
